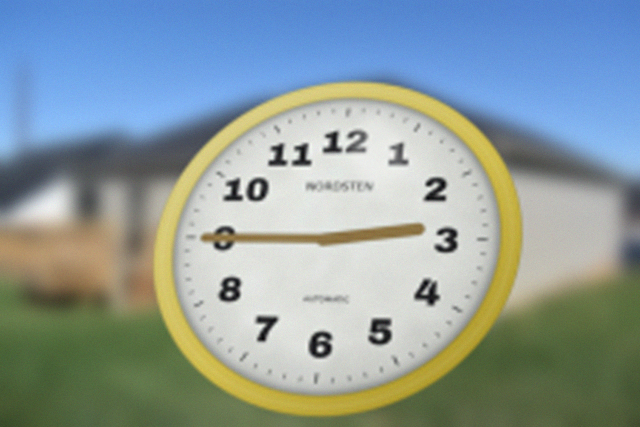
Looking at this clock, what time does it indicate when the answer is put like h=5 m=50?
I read h=2 m=45
